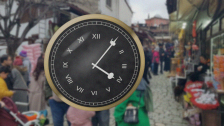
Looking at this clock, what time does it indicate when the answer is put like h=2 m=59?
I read h=4 m=6
